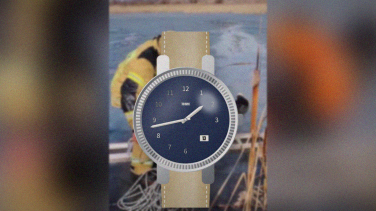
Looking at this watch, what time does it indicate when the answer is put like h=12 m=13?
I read h=1 m=43
